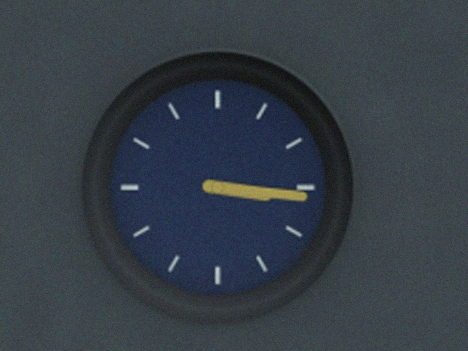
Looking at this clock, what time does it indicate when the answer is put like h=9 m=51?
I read h=3 m=16
